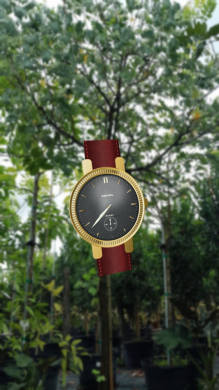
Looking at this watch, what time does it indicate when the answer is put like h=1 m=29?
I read h=7 m=38
